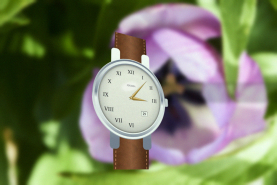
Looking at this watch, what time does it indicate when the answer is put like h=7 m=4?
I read h=3 m=7
